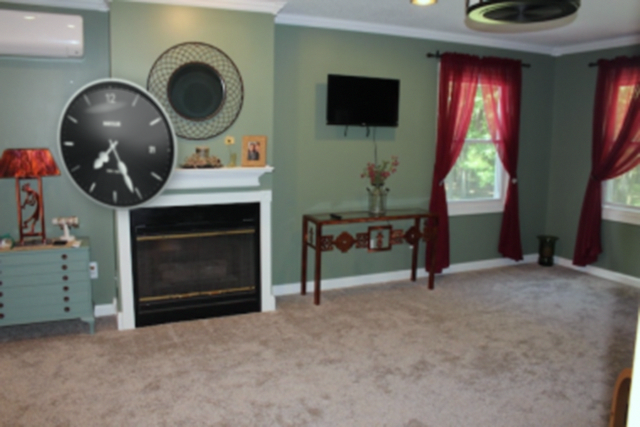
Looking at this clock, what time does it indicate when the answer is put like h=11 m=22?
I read h=7 m=26
